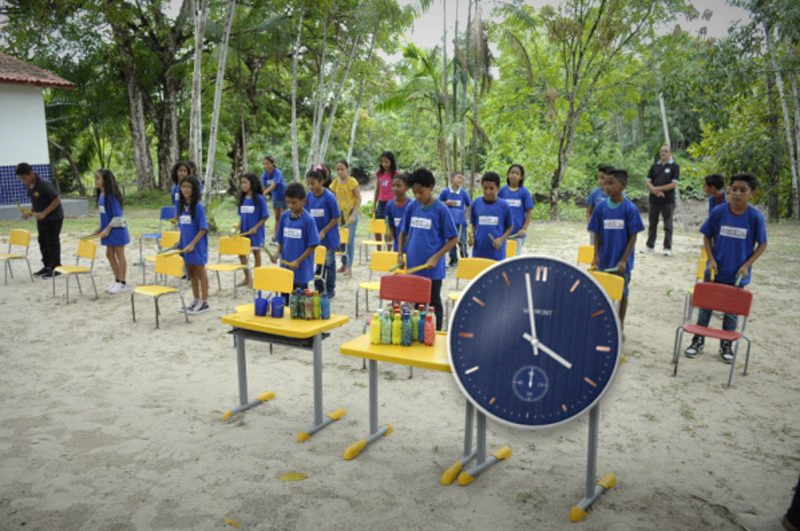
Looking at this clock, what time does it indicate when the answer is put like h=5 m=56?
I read h=3 m=58
